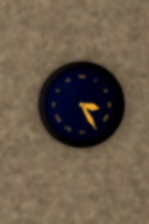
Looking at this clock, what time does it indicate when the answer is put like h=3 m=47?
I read h=3 m=25
